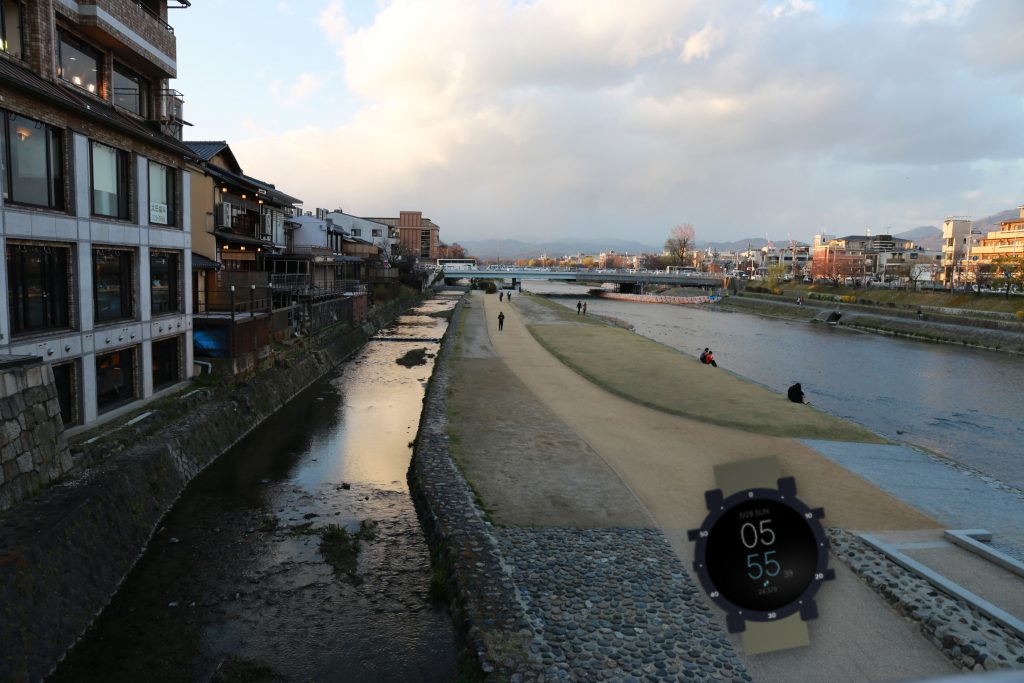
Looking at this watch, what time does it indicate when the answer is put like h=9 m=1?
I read h=5 m=55
